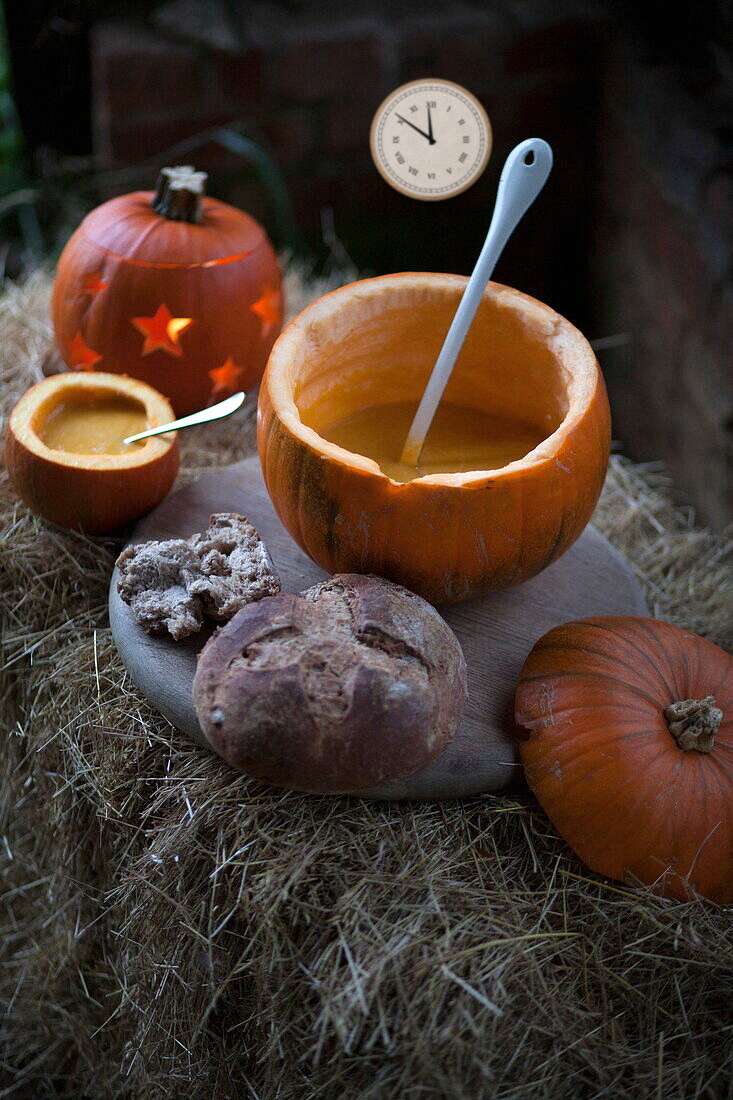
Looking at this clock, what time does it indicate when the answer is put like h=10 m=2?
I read h=11 m=51
